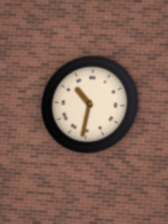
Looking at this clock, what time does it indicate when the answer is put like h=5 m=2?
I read h=10 m=31
